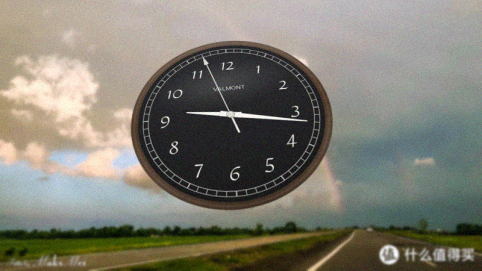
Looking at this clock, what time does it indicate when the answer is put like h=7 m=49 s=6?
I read h=9 m=16 s=57
